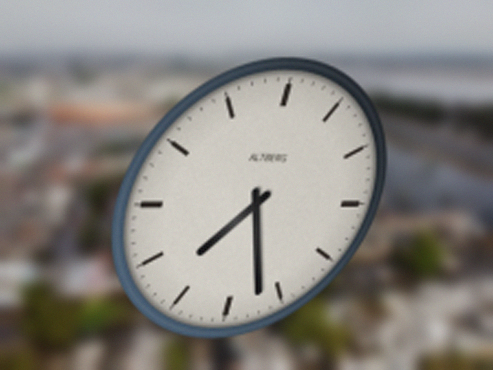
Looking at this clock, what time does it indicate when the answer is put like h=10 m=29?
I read h=7 m=27
